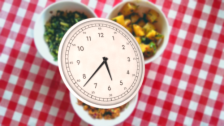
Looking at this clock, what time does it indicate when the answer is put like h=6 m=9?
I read h=5 m=38
